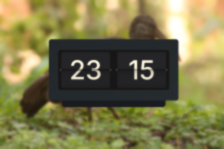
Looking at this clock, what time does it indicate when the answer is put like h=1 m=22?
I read h=23 m=15
